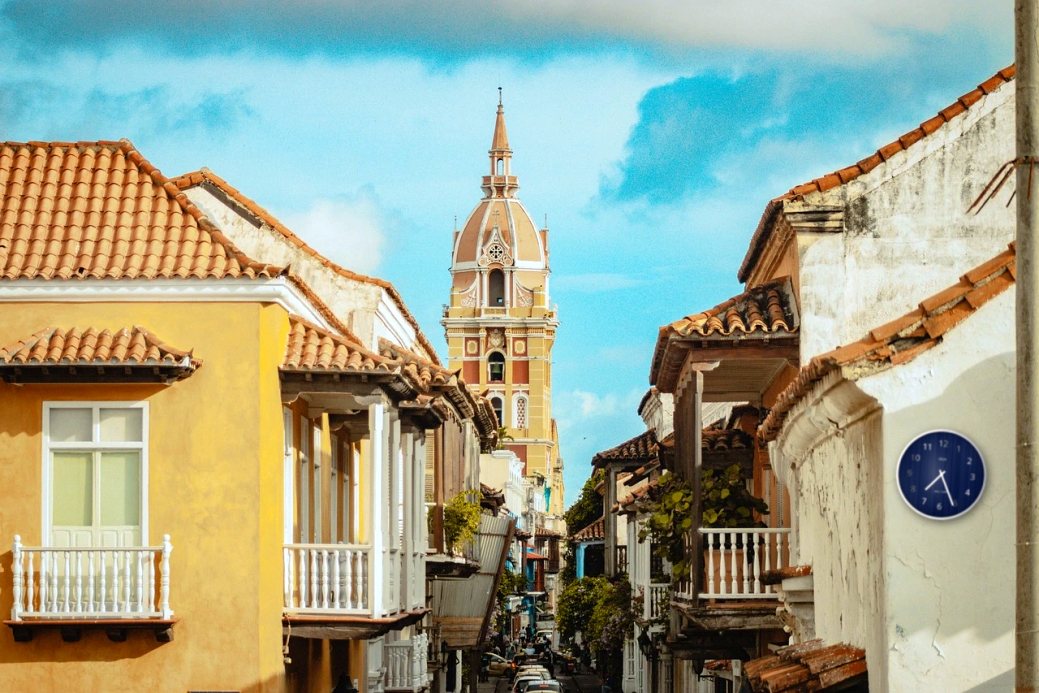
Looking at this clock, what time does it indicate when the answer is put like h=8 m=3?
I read h=7 m=26
